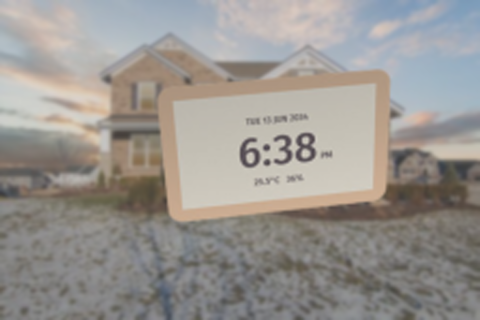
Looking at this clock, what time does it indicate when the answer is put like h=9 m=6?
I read h=6 m=38
